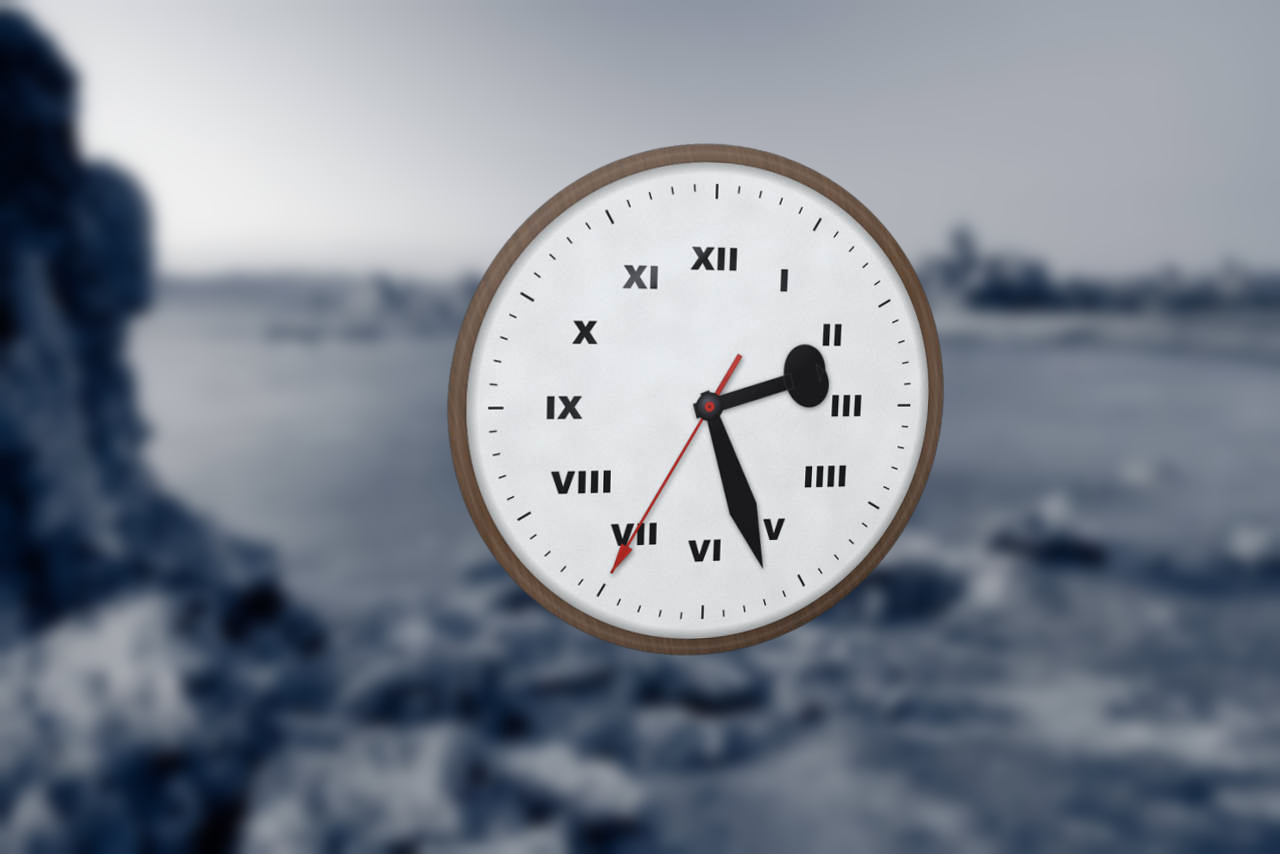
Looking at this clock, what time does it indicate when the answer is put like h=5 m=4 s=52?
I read h=2 m=26 s=35
